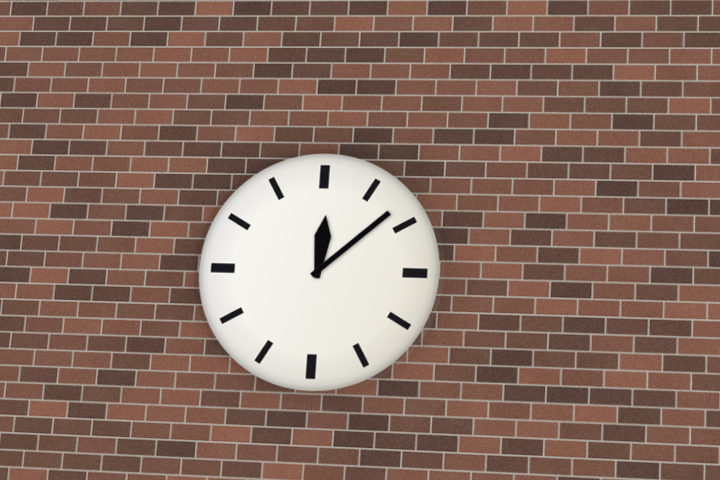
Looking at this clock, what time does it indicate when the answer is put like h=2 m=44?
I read h=12 m=8
